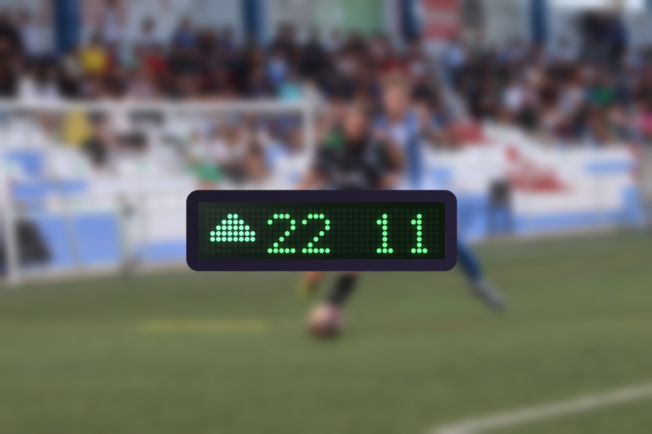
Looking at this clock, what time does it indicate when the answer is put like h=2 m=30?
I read h=22 m=11
